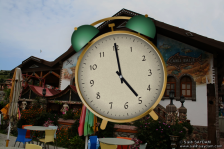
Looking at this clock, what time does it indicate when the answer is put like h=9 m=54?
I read h=5 m=0
